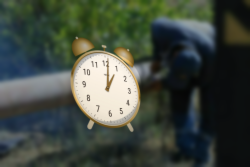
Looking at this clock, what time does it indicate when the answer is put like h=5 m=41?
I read h=1 m=1
